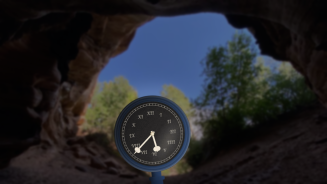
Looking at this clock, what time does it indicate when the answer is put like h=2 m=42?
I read h=5 m=38
